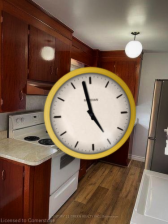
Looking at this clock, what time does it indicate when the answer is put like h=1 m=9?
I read h=4 m=58
